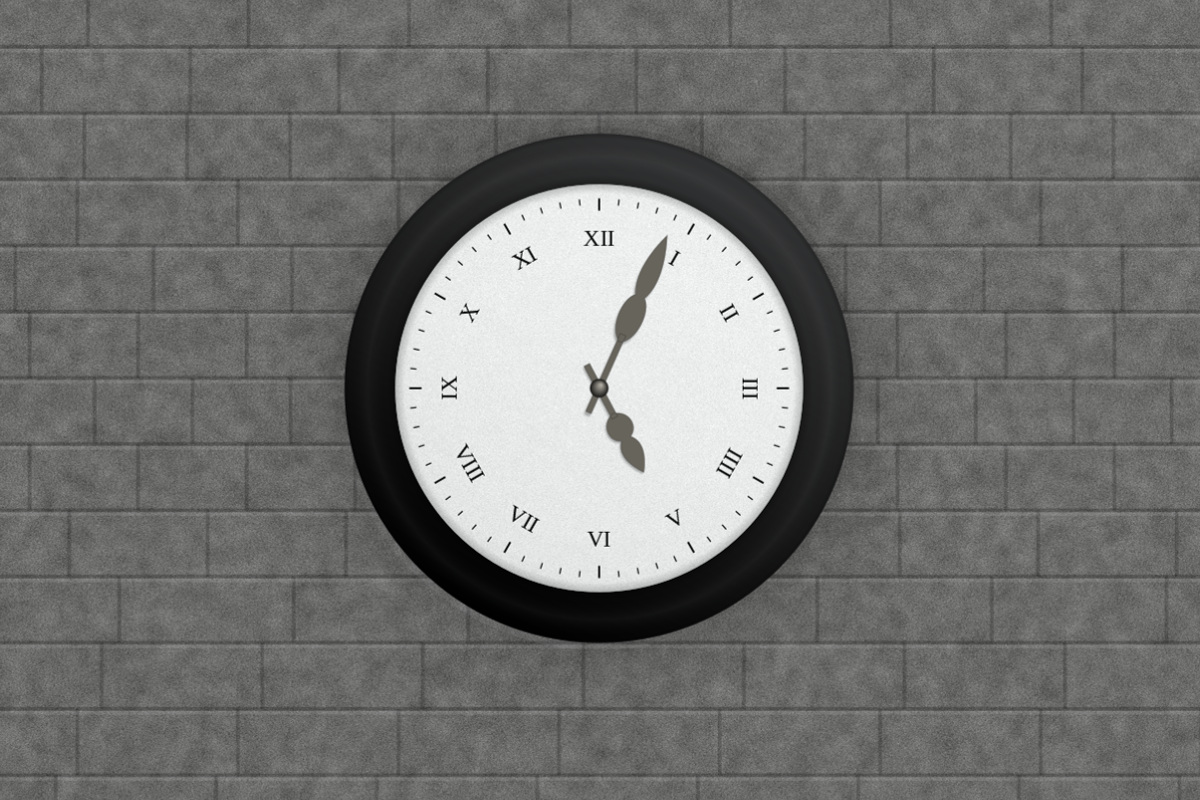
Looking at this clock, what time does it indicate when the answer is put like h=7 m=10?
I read h=5 m=4
